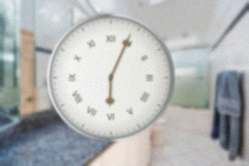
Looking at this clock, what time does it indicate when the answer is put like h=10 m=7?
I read h=6 m=4
